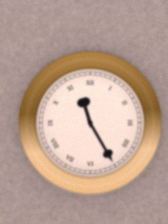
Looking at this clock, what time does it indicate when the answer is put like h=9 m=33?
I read h=11 m=25
